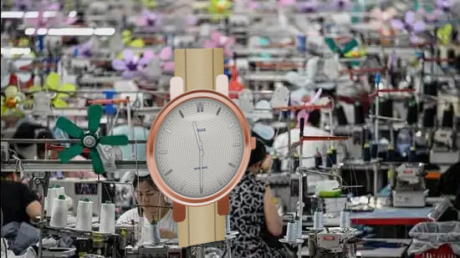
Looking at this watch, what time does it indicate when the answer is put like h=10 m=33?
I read h=11 m=30
